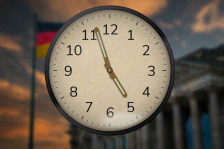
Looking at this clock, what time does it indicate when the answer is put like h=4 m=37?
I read h=4 m=57
